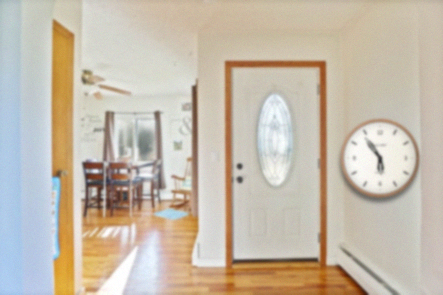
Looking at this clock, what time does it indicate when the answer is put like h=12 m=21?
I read h=5 m=54
